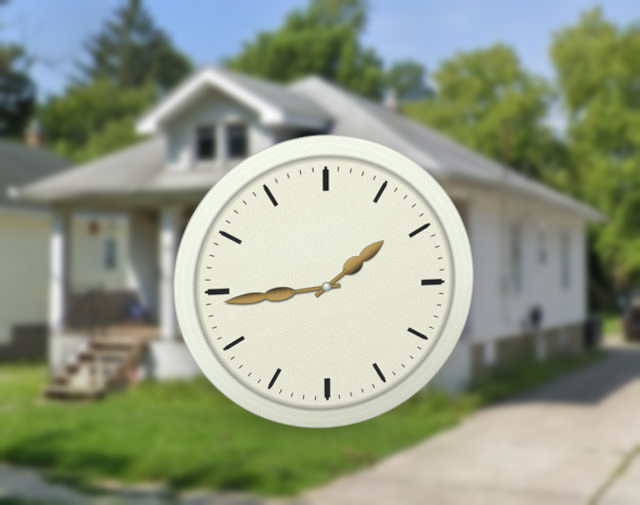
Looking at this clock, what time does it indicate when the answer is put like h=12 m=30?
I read h=1 m=44
